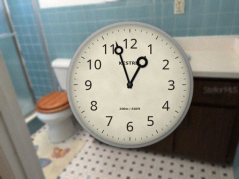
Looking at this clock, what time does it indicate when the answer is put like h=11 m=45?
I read h=12 m=57
